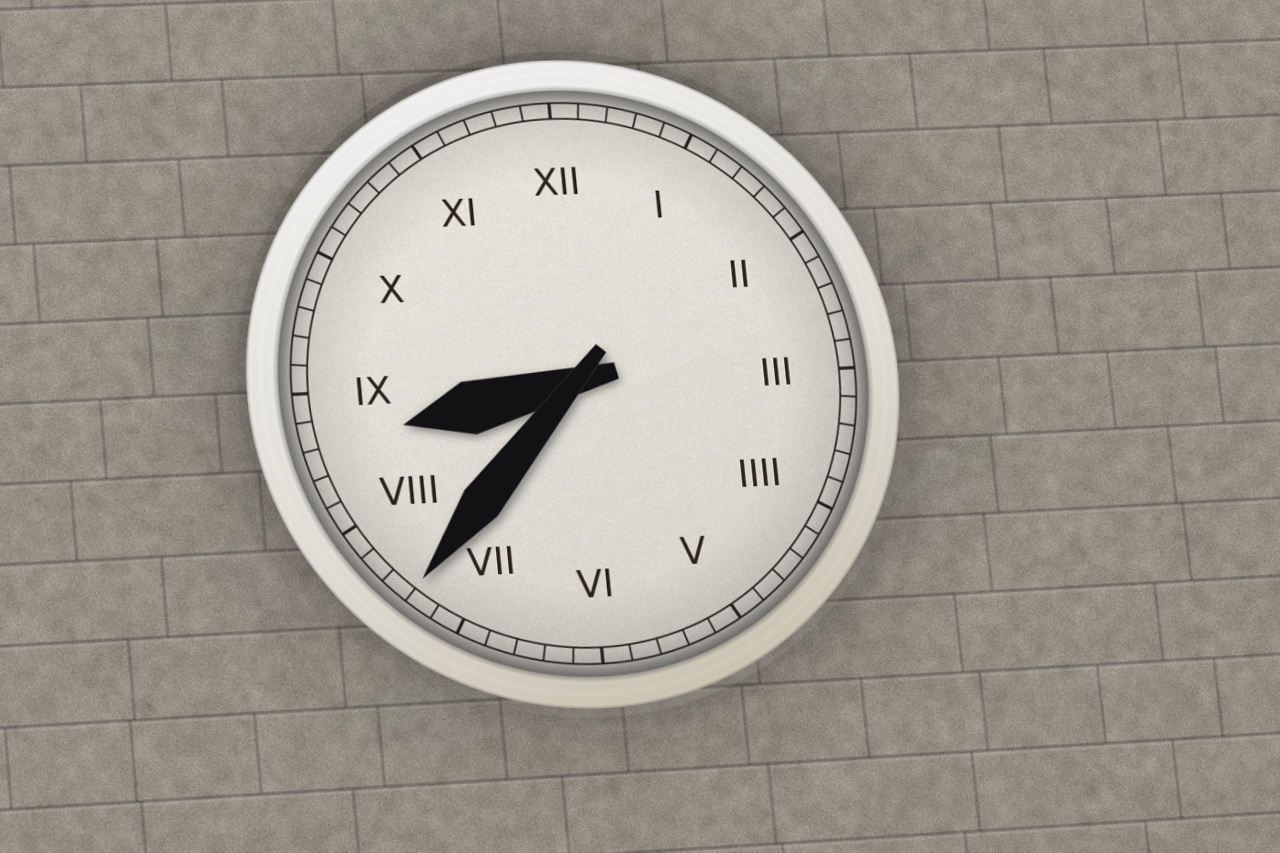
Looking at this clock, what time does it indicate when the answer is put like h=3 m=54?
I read h=8 m=37
